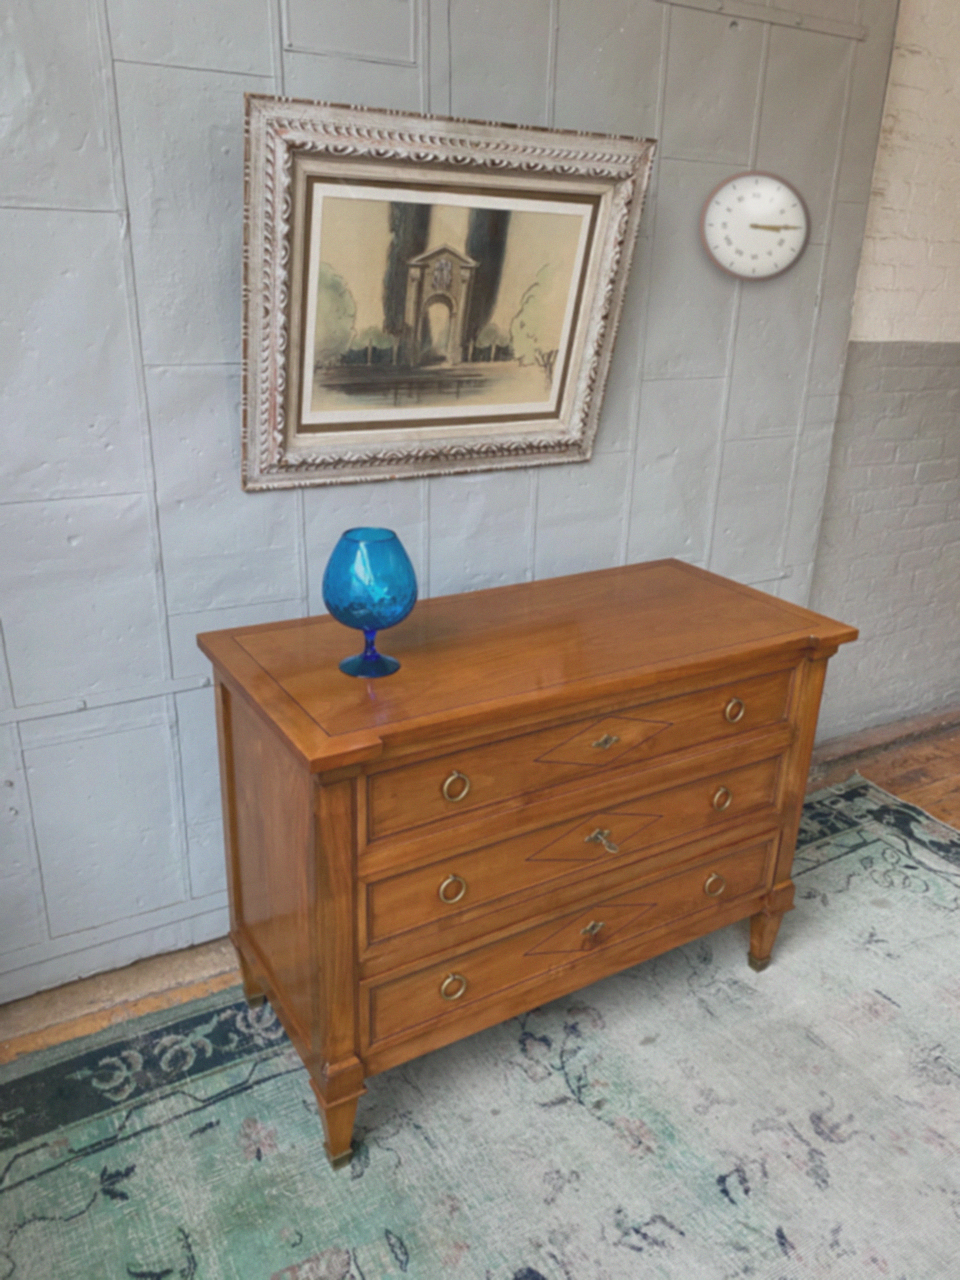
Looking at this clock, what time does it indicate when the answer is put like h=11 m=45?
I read h=3 m=15
